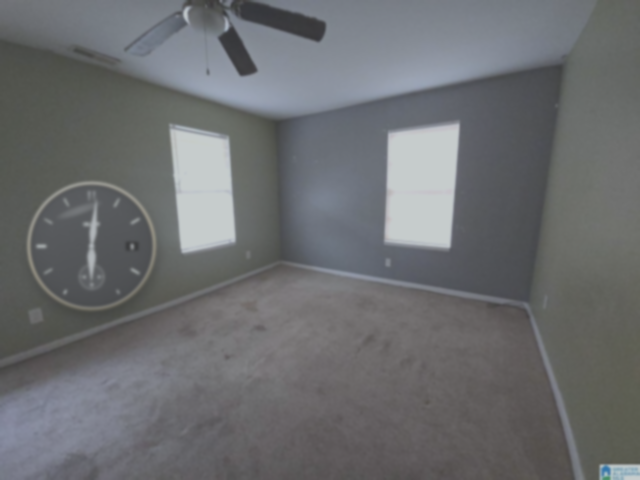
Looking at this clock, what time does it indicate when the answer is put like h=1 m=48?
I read h=6 m=1
